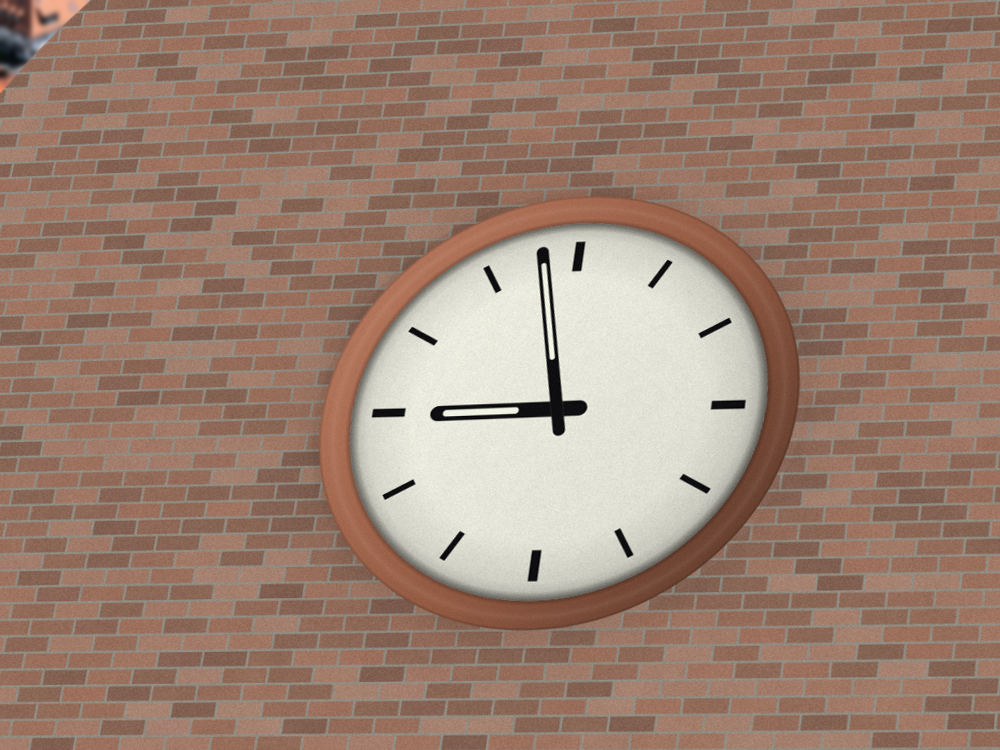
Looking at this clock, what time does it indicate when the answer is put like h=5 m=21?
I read h=8 m=58
